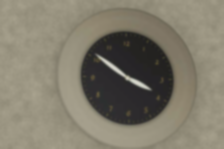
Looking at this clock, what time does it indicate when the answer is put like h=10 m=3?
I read h=3 m=51
